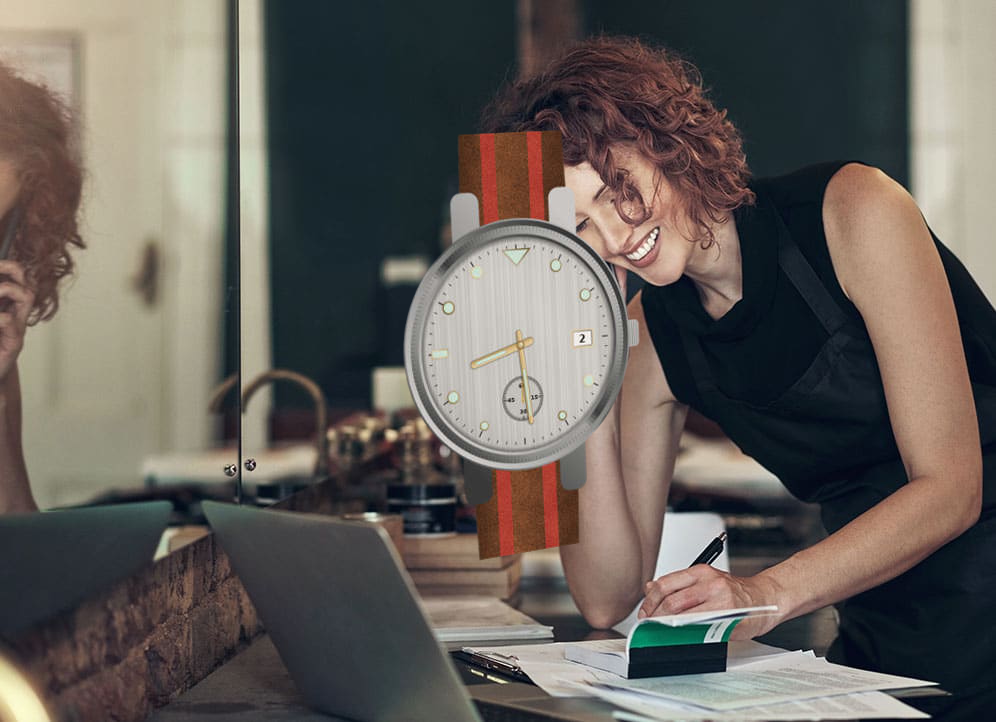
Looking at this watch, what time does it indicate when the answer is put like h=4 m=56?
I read h=8 m=29
